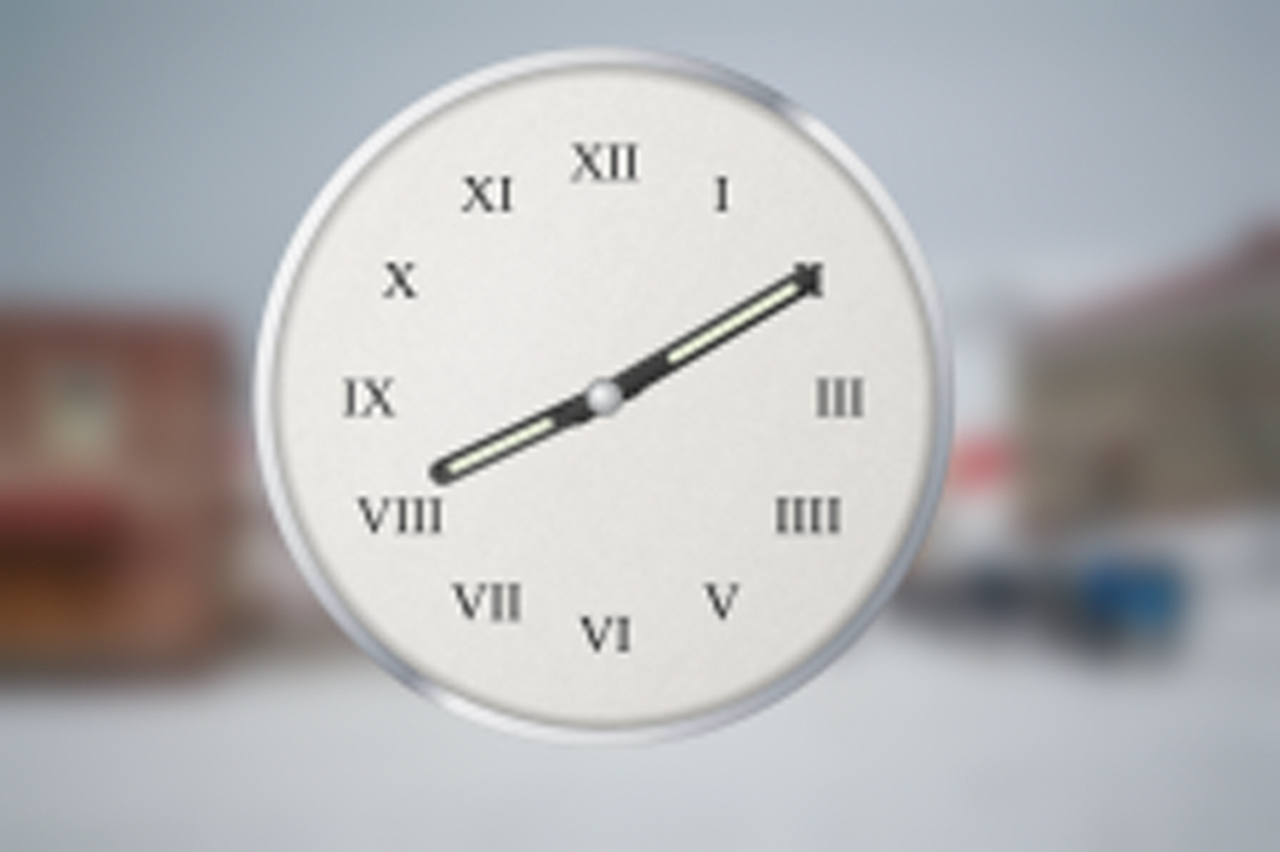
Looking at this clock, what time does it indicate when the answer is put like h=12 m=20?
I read h=8 m=10
